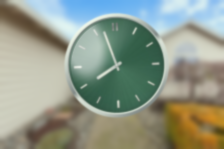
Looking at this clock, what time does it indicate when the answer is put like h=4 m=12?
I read h=7 m=57
